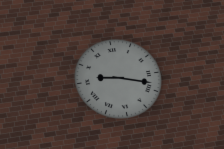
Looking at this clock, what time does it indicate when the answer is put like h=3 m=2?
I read h=9 m=18
